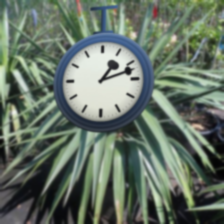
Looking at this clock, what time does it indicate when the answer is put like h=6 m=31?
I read h=1 m=12
